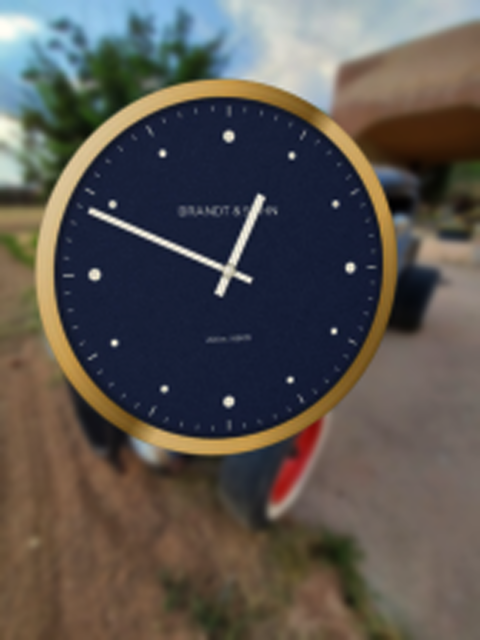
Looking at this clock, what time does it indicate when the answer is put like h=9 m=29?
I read h=12 m=49
